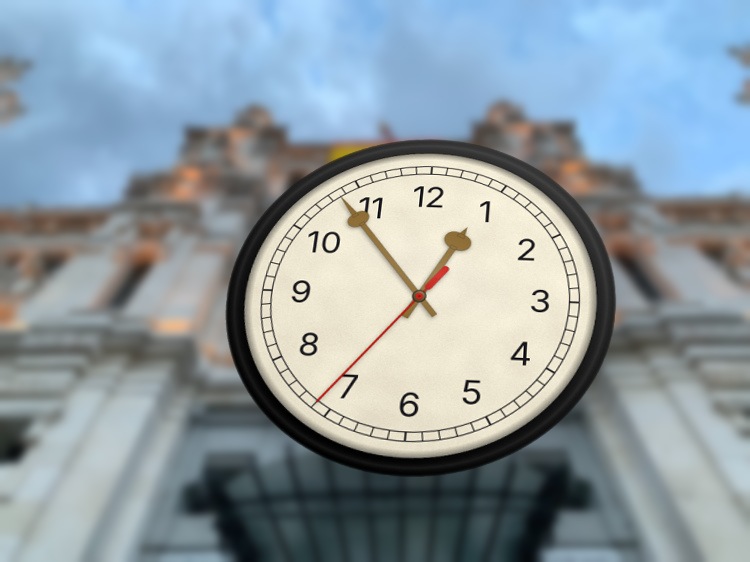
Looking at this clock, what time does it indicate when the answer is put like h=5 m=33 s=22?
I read h=12 m=53 s=36
